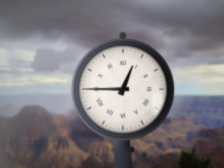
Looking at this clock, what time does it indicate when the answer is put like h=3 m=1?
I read h=12 m=45
